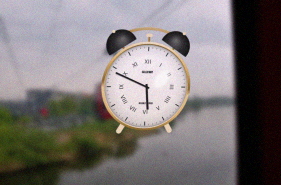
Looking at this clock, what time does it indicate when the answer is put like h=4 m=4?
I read h=5 m=49
